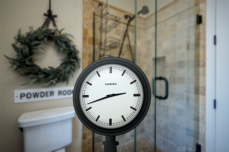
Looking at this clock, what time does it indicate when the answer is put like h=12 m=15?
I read h=2 m=42
